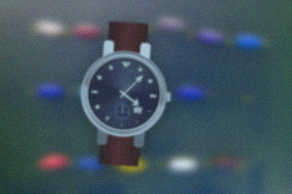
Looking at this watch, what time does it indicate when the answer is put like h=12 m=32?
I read h=4 m=7
